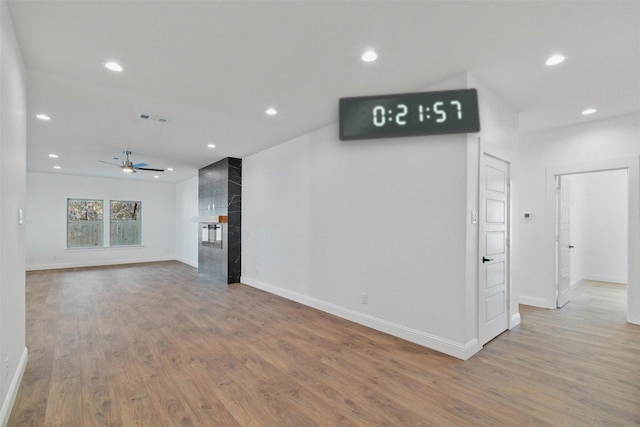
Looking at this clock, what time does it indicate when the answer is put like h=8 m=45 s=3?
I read h=0 m=21 s=57
